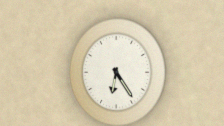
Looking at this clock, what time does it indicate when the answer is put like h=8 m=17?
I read h=6 m=24
